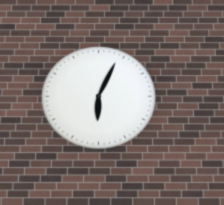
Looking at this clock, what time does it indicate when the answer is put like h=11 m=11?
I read h=6 m=4
